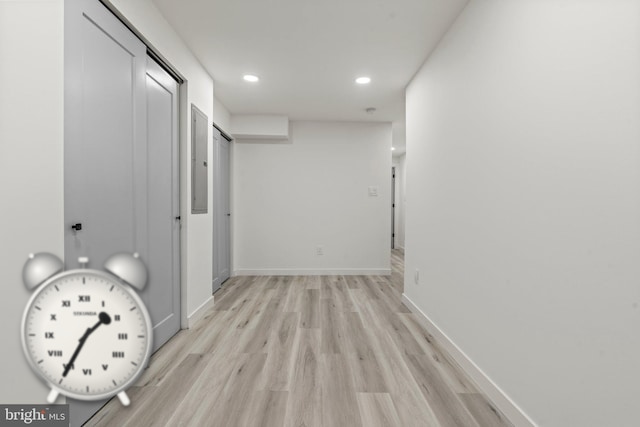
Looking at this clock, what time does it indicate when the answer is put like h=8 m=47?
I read h=1 m=35
